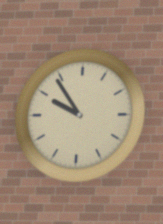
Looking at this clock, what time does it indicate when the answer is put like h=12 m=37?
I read h=9 m=54
